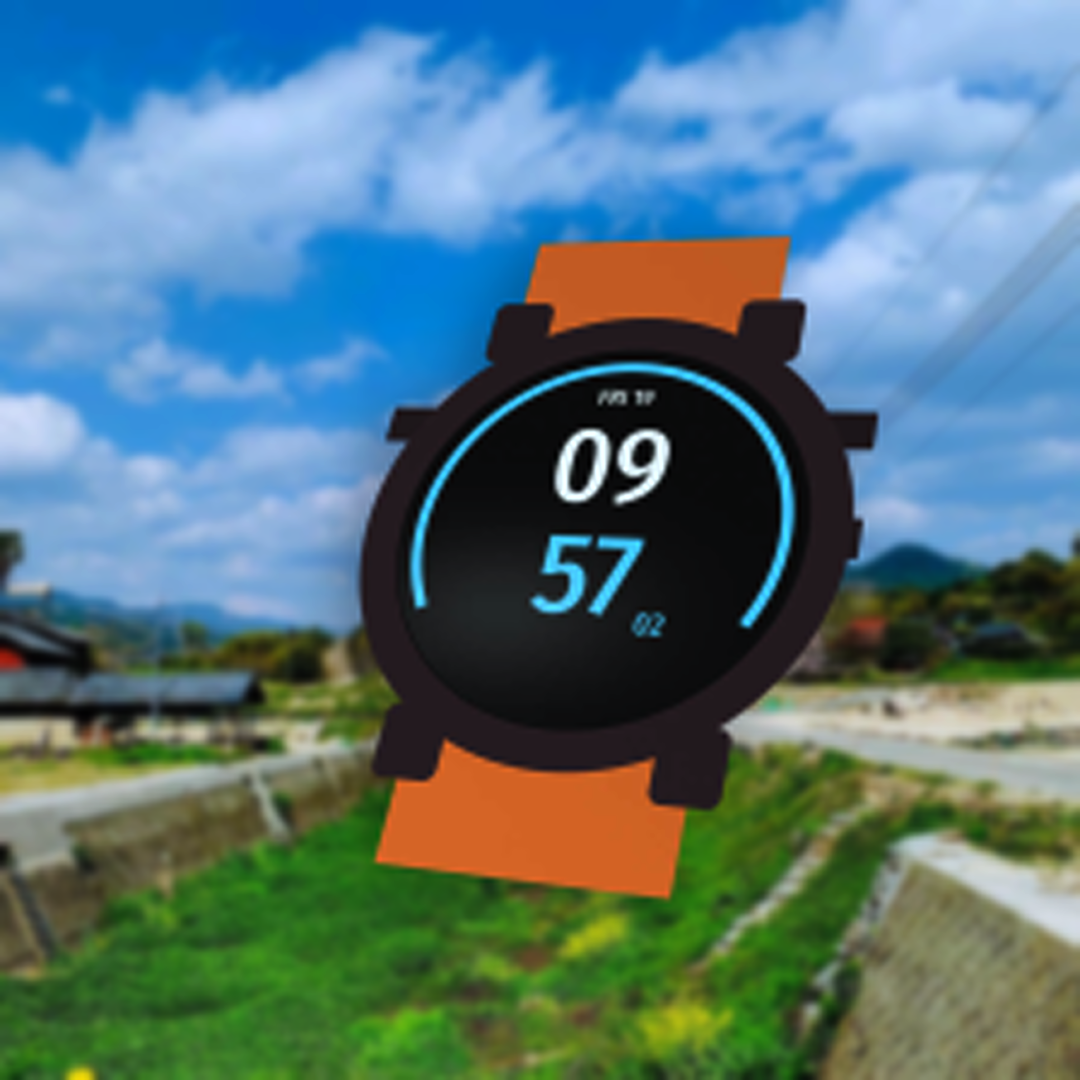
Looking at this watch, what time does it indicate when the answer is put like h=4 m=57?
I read h=9 m=57
